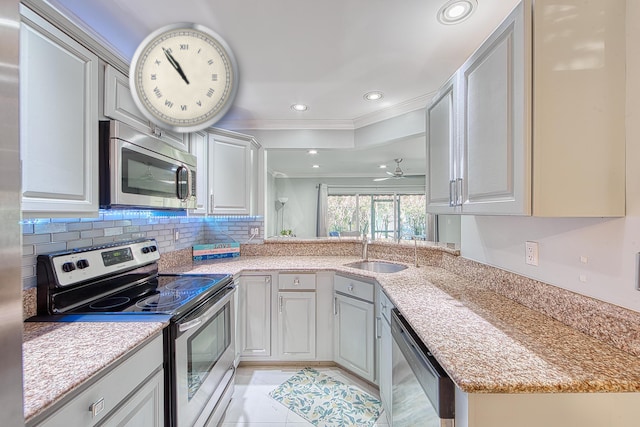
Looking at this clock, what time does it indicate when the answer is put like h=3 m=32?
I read h=10 m=54
